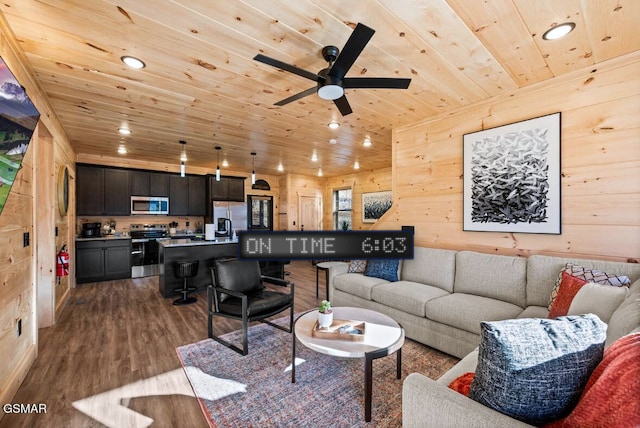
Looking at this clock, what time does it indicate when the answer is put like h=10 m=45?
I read h=6 m=3
